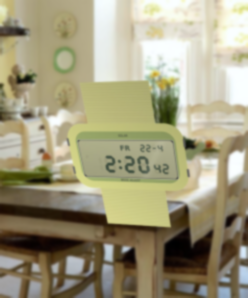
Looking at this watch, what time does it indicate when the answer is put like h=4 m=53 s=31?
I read h=2 m=20 s=42
